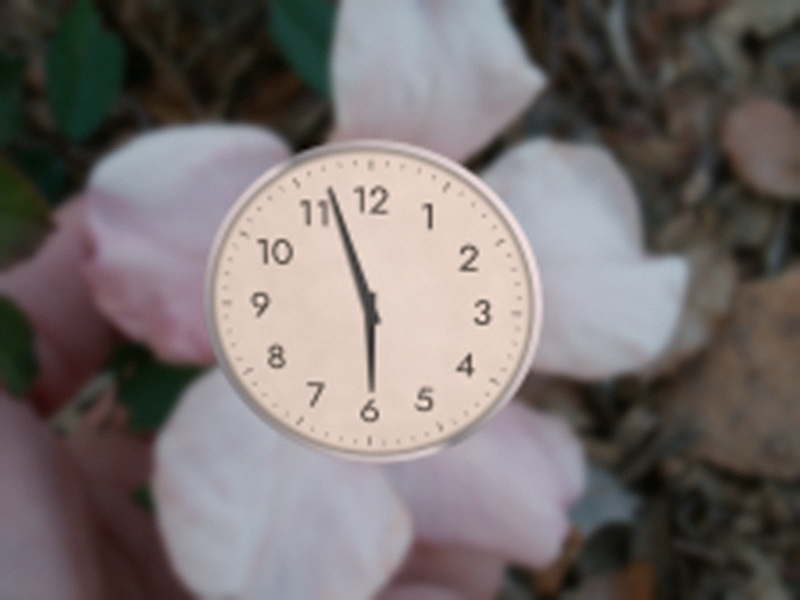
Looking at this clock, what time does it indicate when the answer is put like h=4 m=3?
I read h=5 m=57
